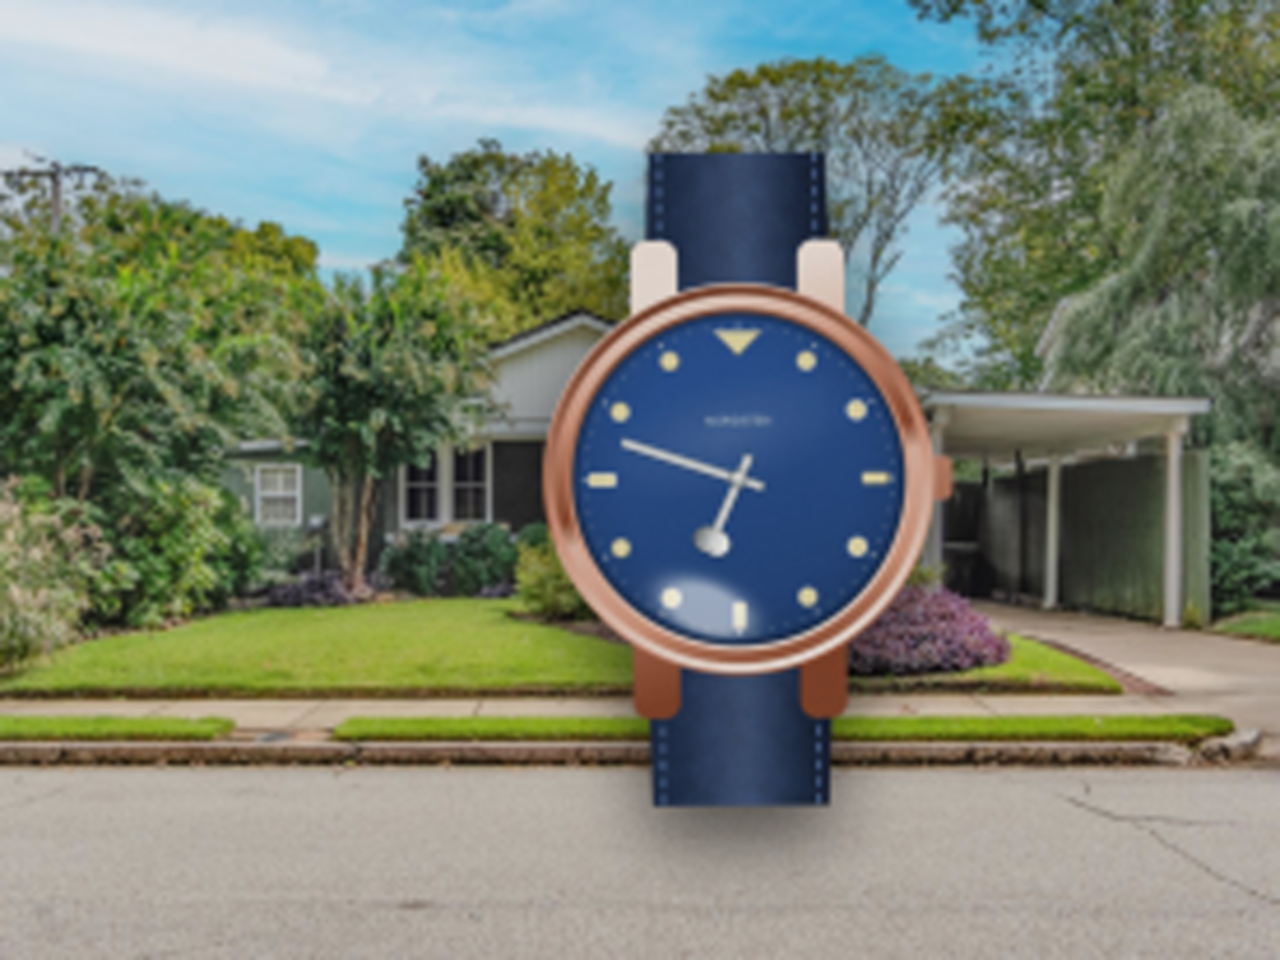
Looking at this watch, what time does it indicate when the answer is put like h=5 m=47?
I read h=6 m=48
